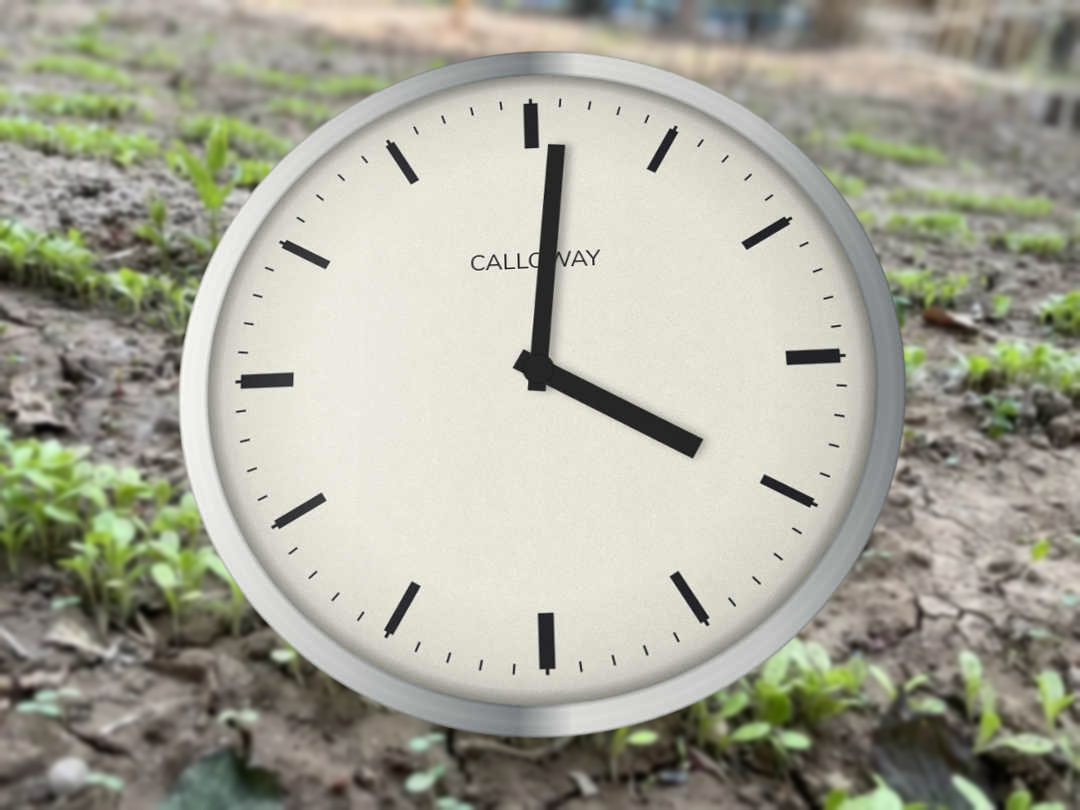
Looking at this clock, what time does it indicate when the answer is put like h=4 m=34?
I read h=4 m=1
